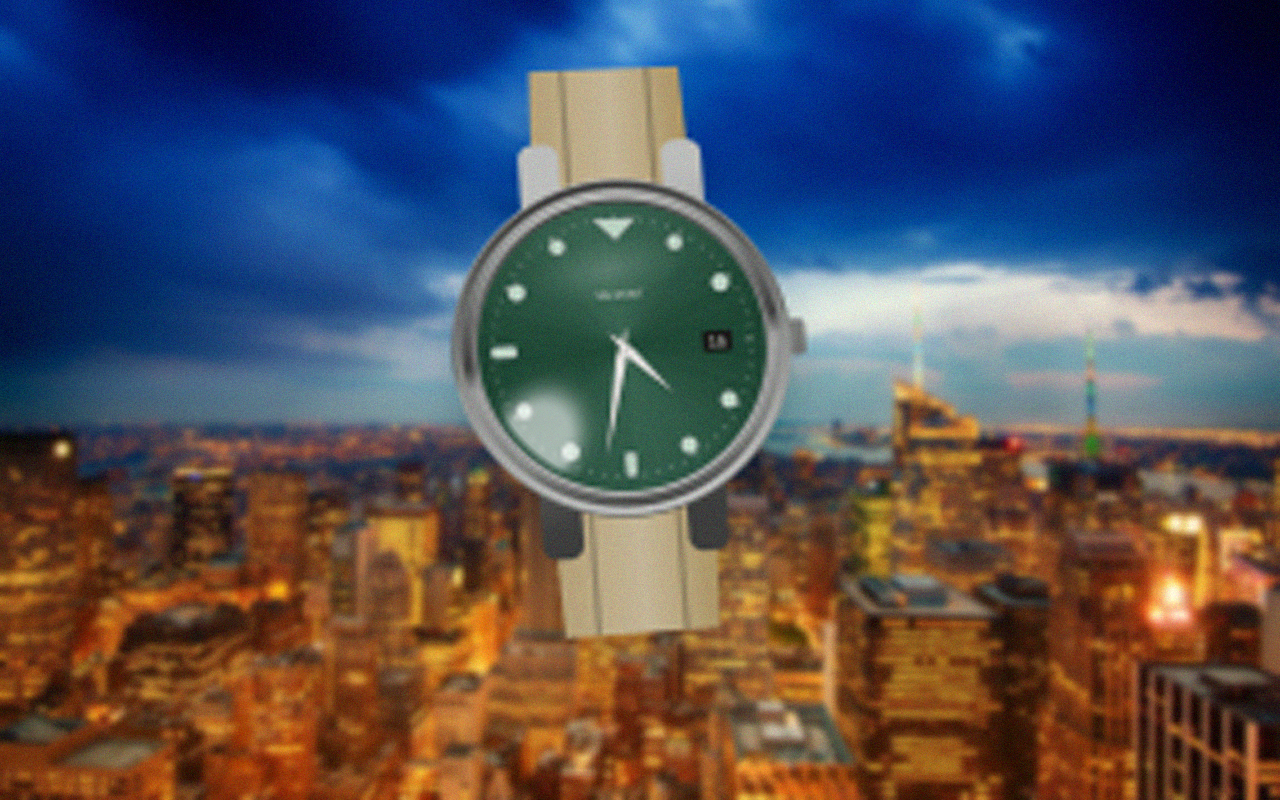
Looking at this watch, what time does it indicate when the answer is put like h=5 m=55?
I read h=4 m=32
